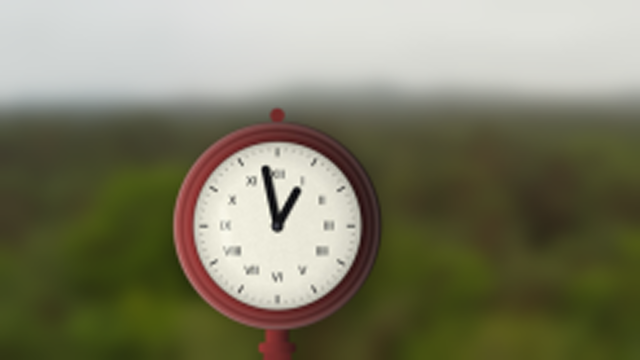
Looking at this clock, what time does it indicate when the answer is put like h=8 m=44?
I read h=12 m=58
